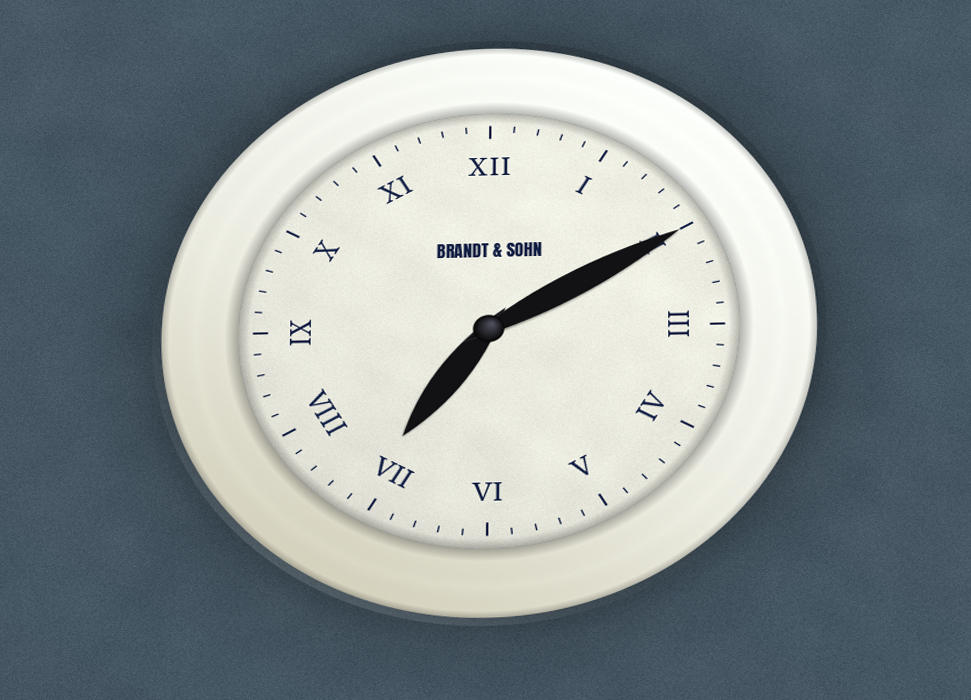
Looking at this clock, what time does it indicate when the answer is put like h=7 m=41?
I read h=7 m=10
